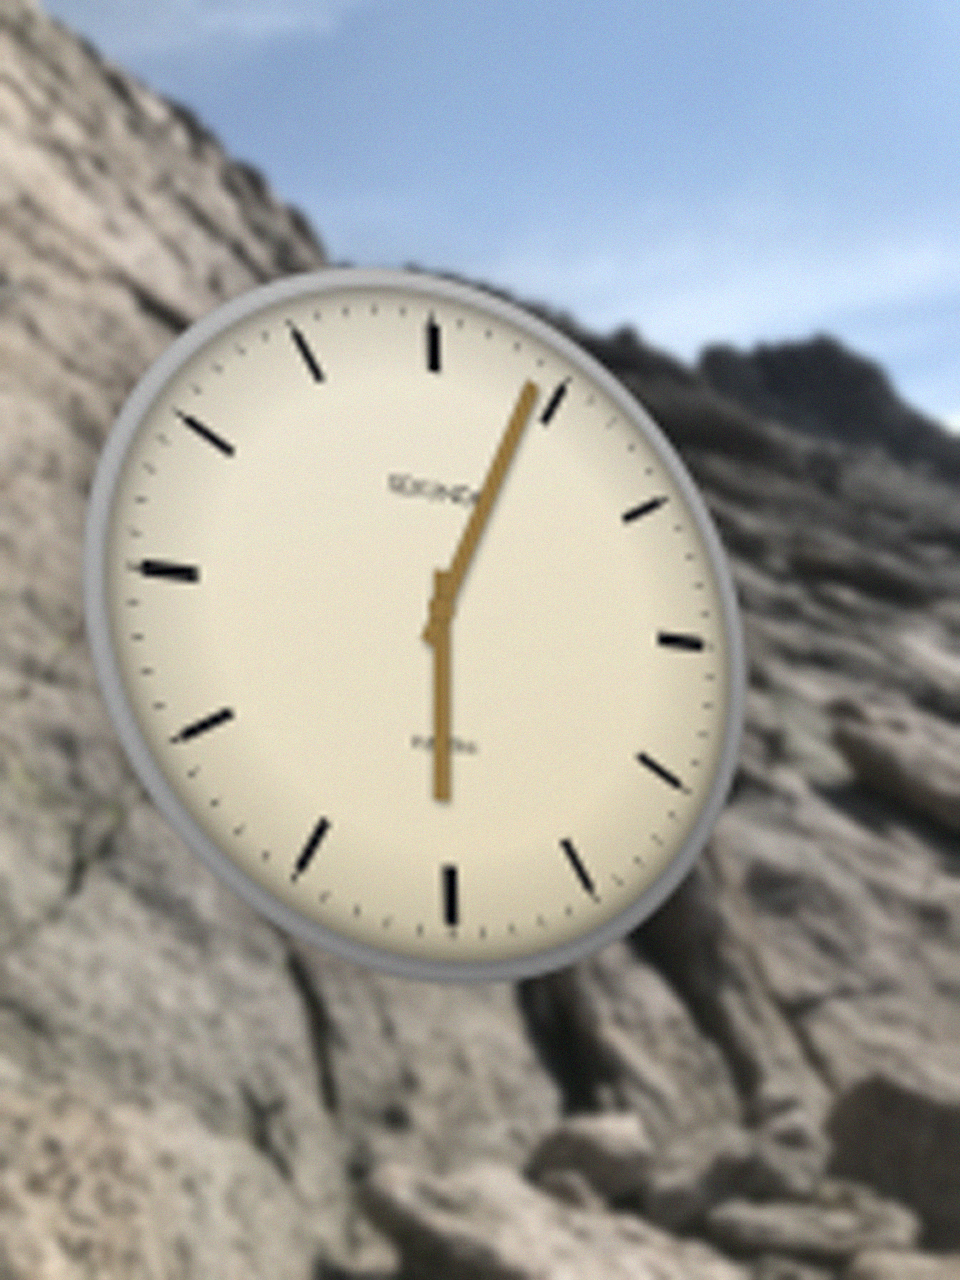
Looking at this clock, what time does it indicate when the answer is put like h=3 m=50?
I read h=6 m=4
